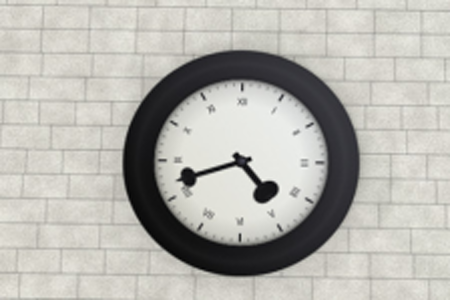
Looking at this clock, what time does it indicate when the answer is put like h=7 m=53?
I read h=4 m=42
